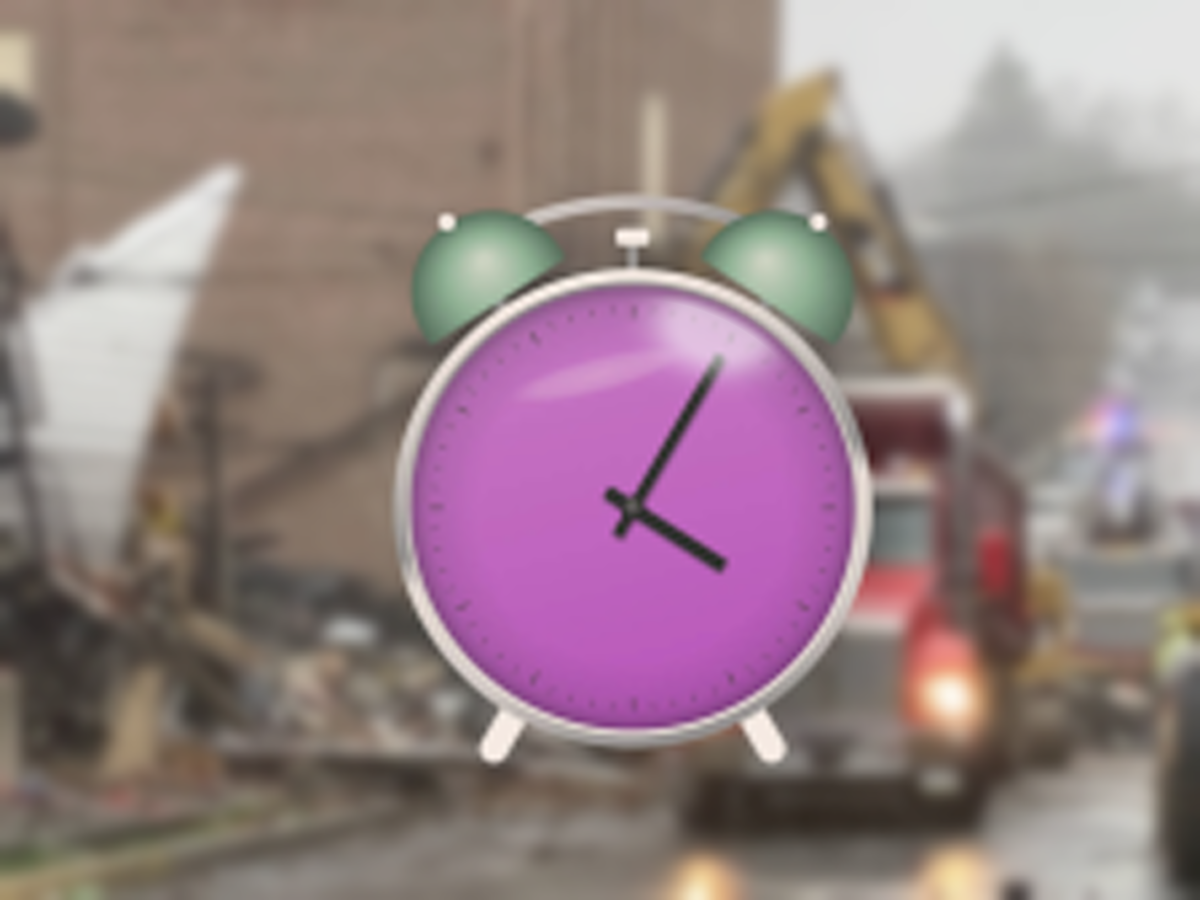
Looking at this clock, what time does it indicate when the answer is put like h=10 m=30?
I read h=4 m=5
